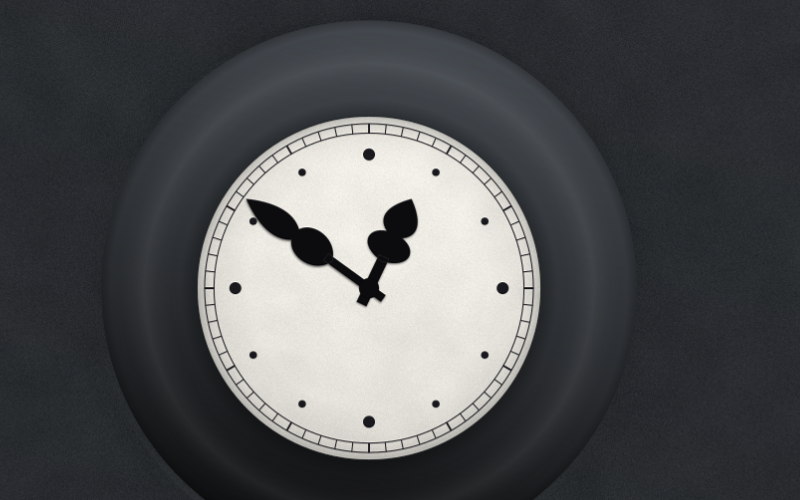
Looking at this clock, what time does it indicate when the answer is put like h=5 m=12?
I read h=12 m=51
